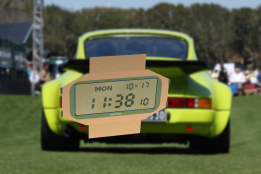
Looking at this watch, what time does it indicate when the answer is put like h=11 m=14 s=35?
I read h=11 m=38 s=10
